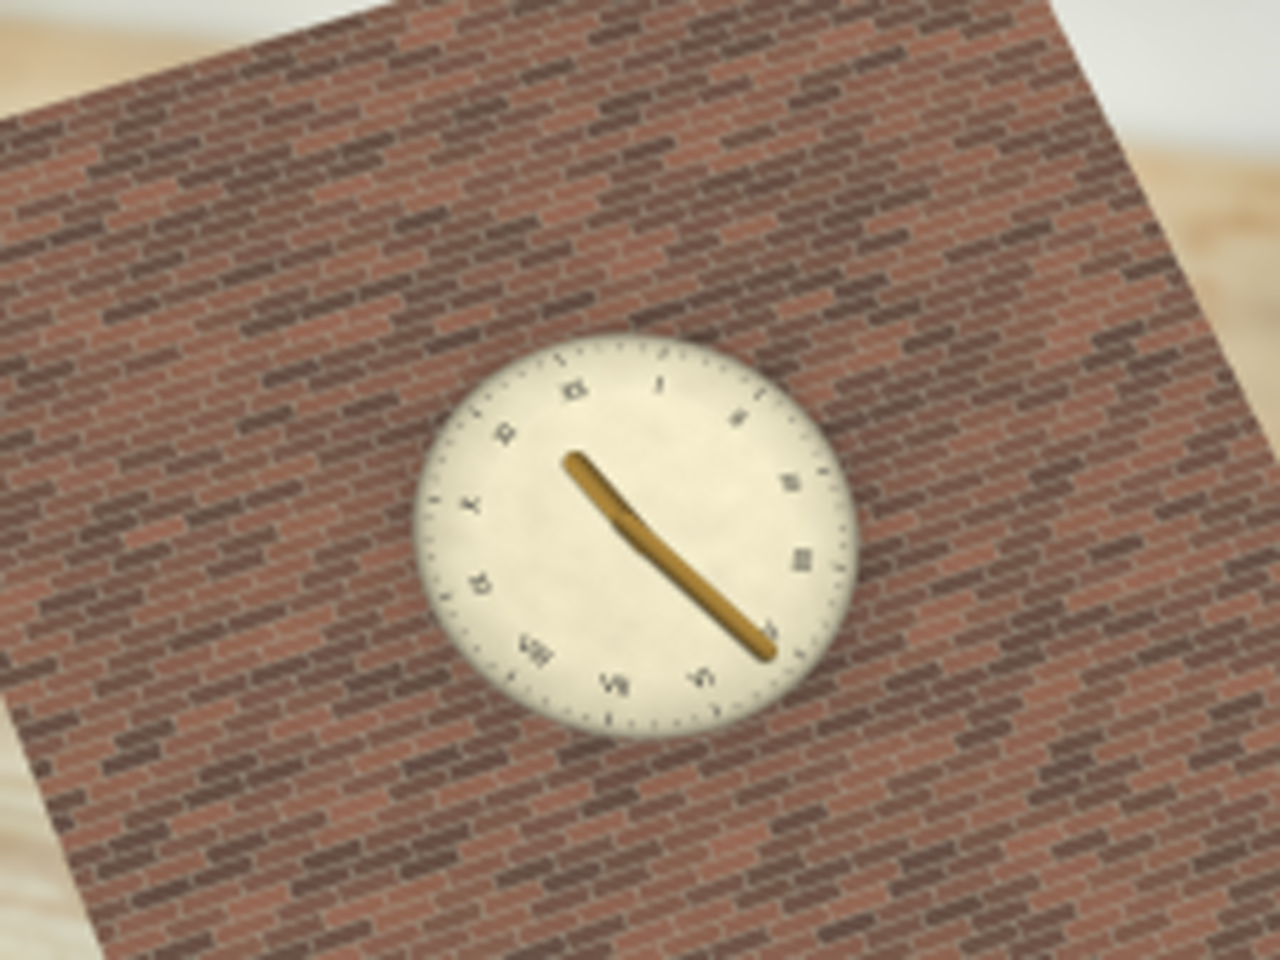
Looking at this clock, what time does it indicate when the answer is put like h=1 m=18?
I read h=11 m=26
